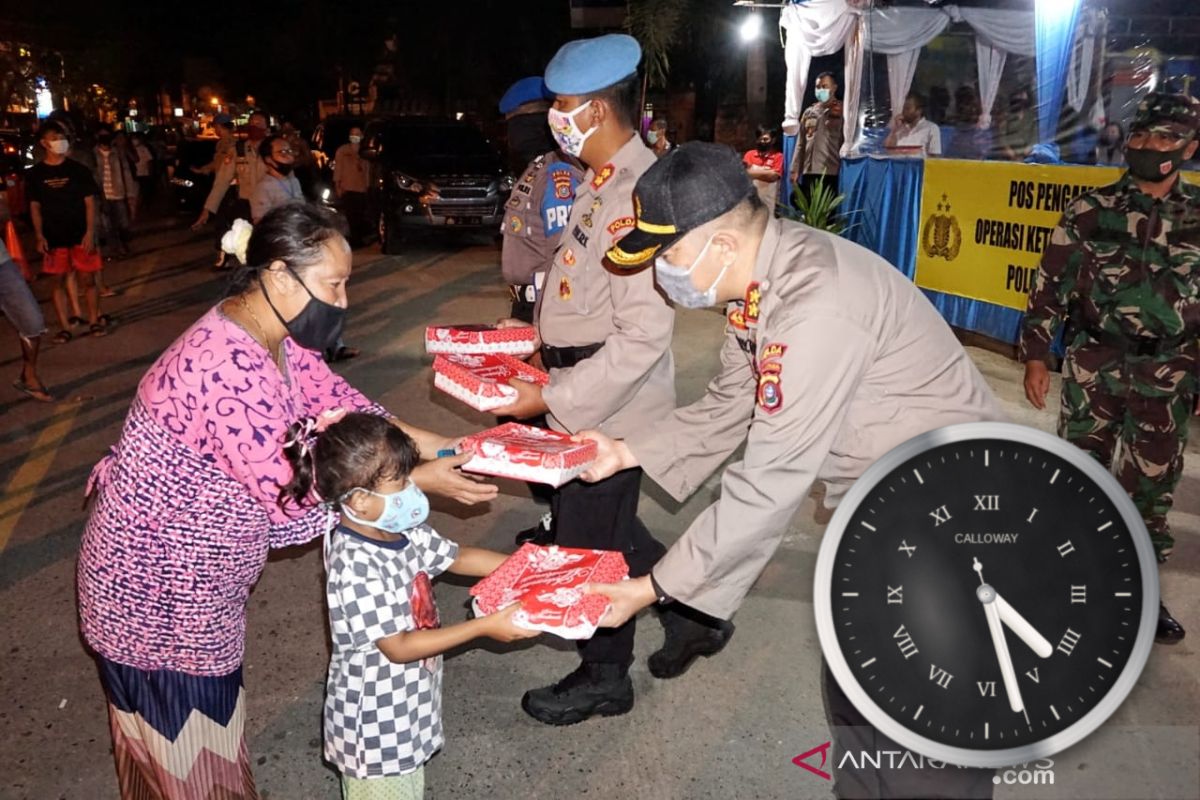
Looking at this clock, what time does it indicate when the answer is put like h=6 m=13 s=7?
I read h=4 m=27 s=27
